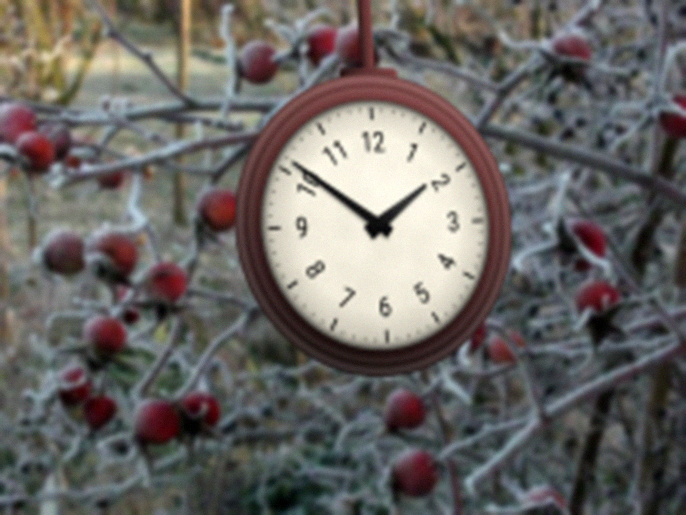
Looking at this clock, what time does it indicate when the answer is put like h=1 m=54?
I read h=1 m=51
